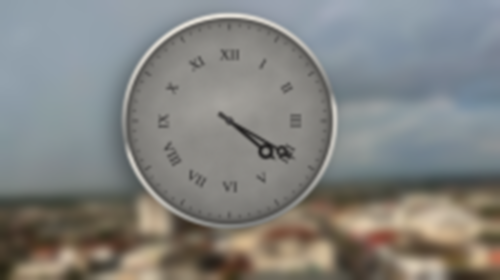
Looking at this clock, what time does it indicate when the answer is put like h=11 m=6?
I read h=4 m=20
